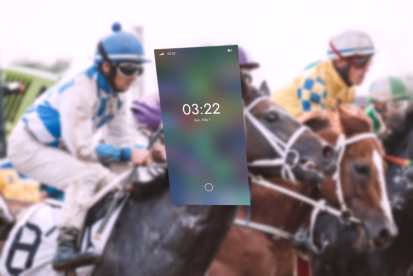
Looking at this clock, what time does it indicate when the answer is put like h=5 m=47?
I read h=3 m=22
